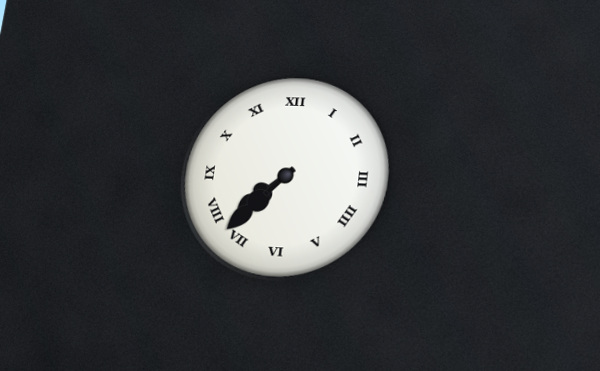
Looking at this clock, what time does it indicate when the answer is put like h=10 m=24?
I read h=7 m=37
